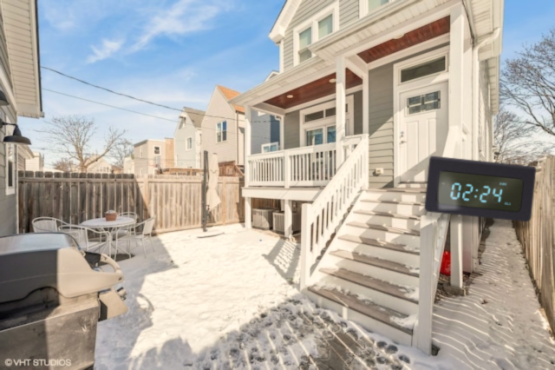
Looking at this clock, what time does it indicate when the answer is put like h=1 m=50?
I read h=2 m=24
